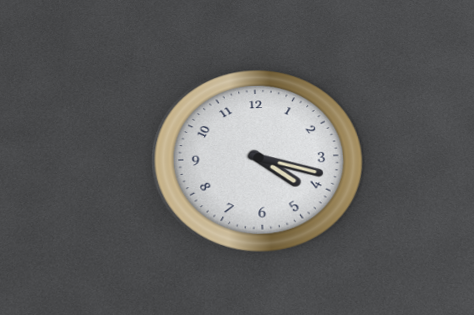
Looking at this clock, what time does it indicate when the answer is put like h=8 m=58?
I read h=4 m=18
